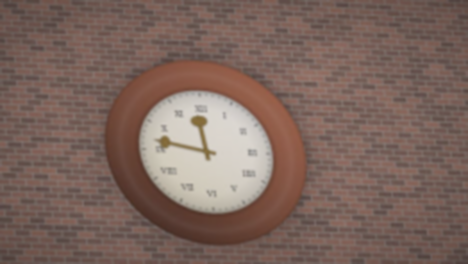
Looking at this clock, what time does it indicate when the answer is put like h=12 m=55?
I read h=11 m=47
